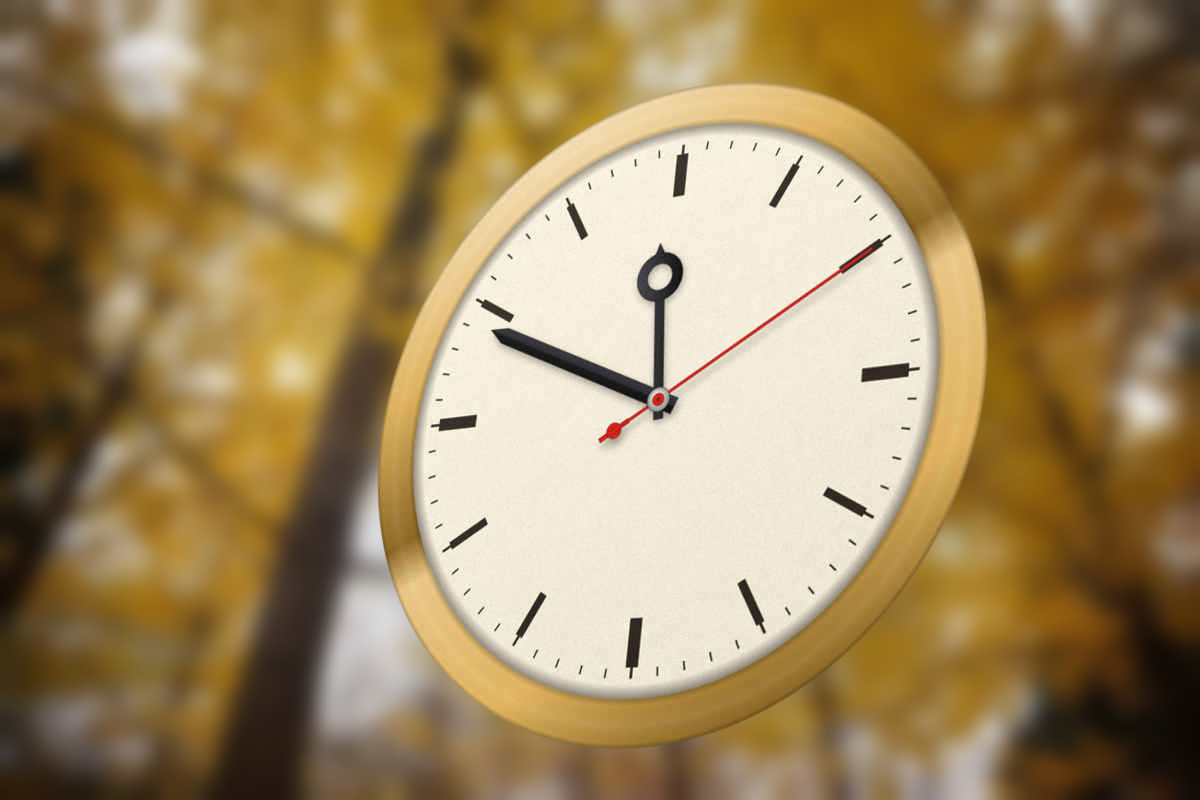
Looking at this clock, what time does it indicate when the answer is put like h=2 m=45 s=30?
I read h=11 m=49 s=10
